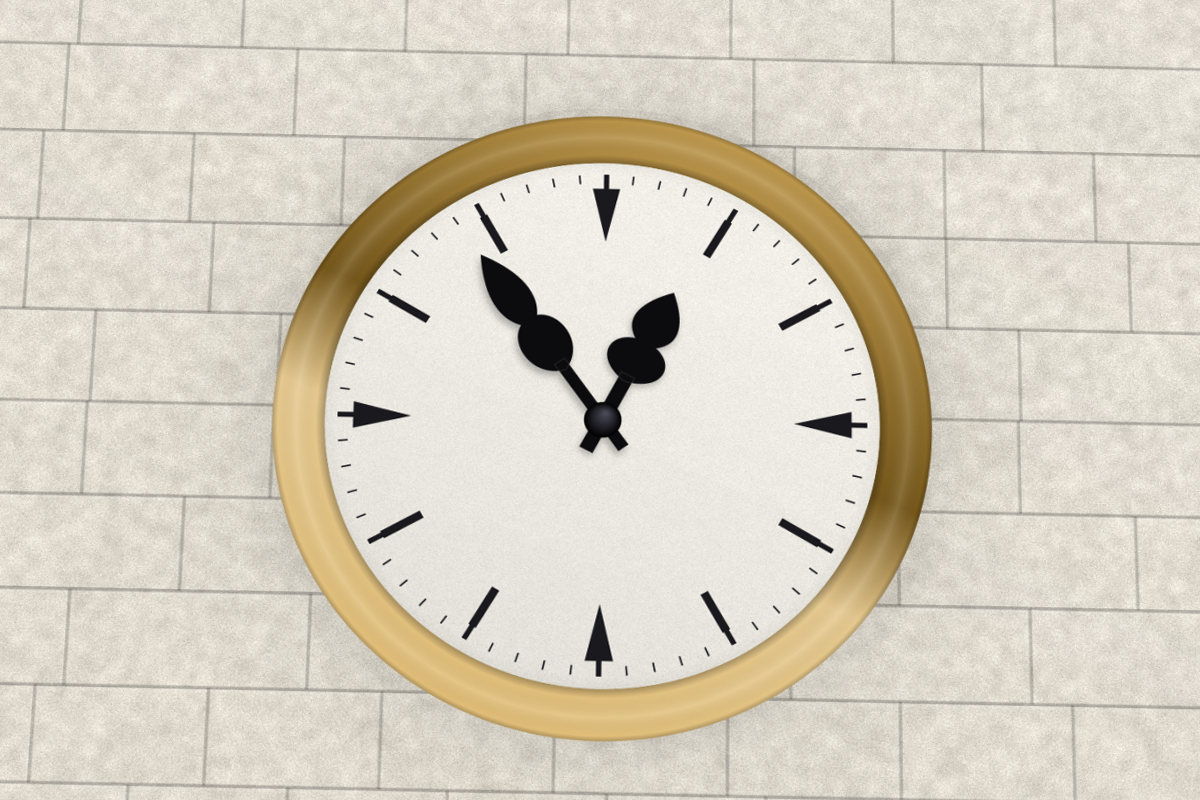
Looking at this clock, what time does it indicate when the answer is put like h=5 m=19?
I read h=12 m=54
